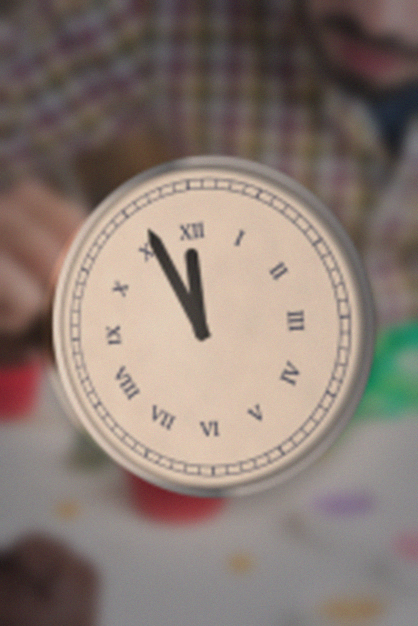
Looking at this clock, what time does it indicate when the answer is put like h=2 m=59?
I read h=11 m=56
